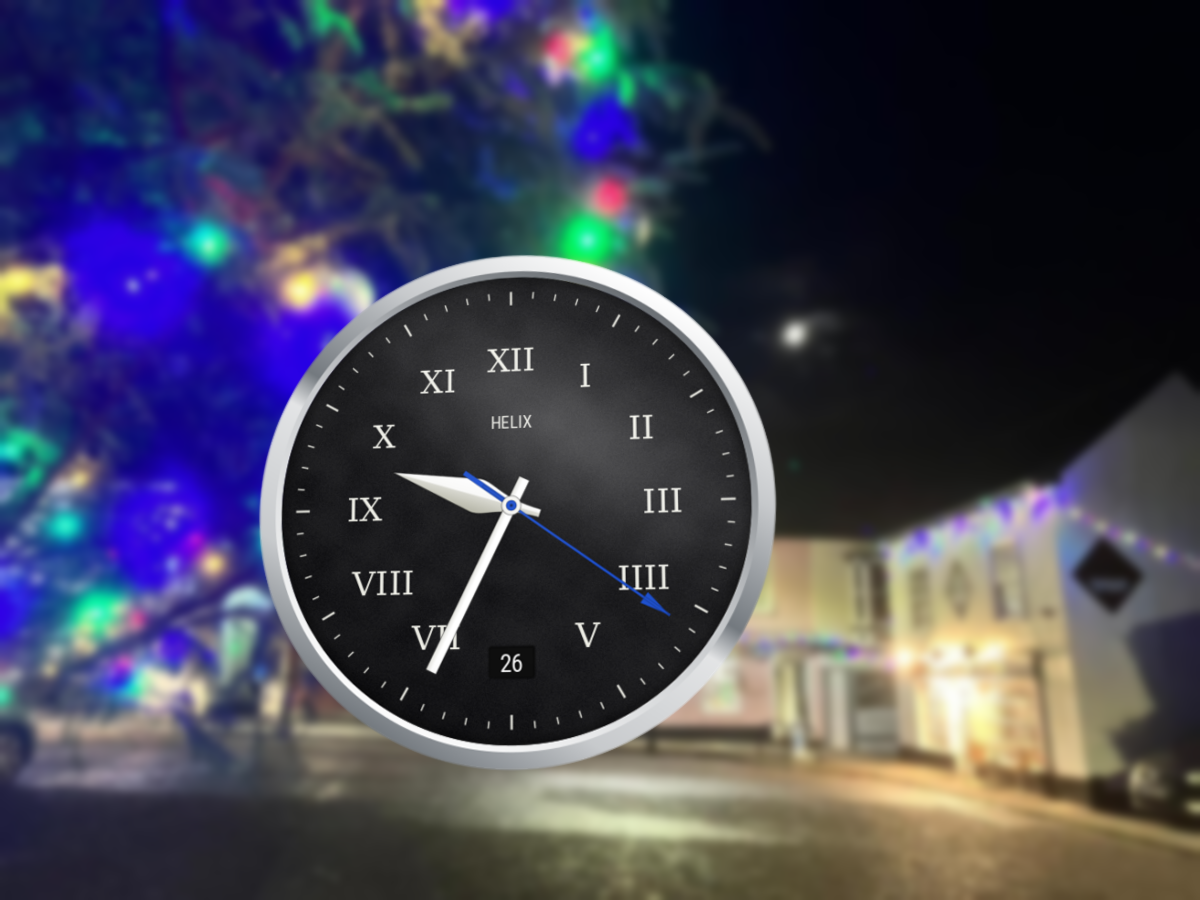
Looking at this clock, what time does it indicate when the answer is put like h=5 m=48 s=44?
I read h=9 m=34 s=21
